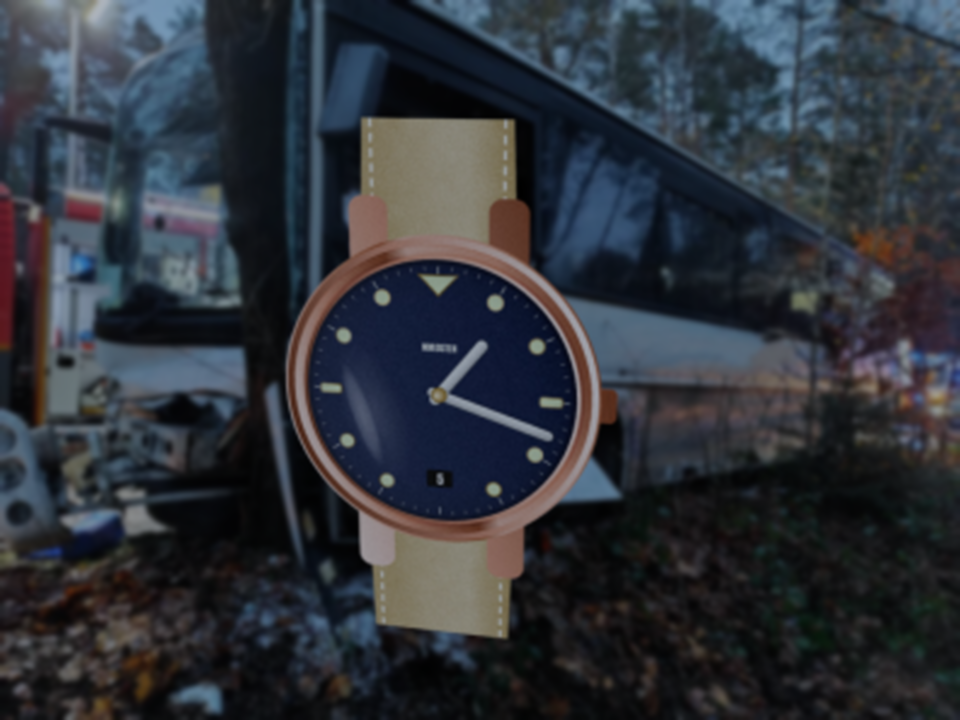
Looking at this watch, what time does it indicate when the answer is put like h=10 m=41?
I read h=1 m=18
